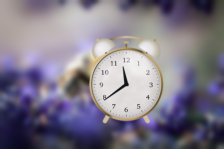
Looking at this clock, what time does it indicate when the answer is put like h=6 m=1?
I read h=11 m=39
